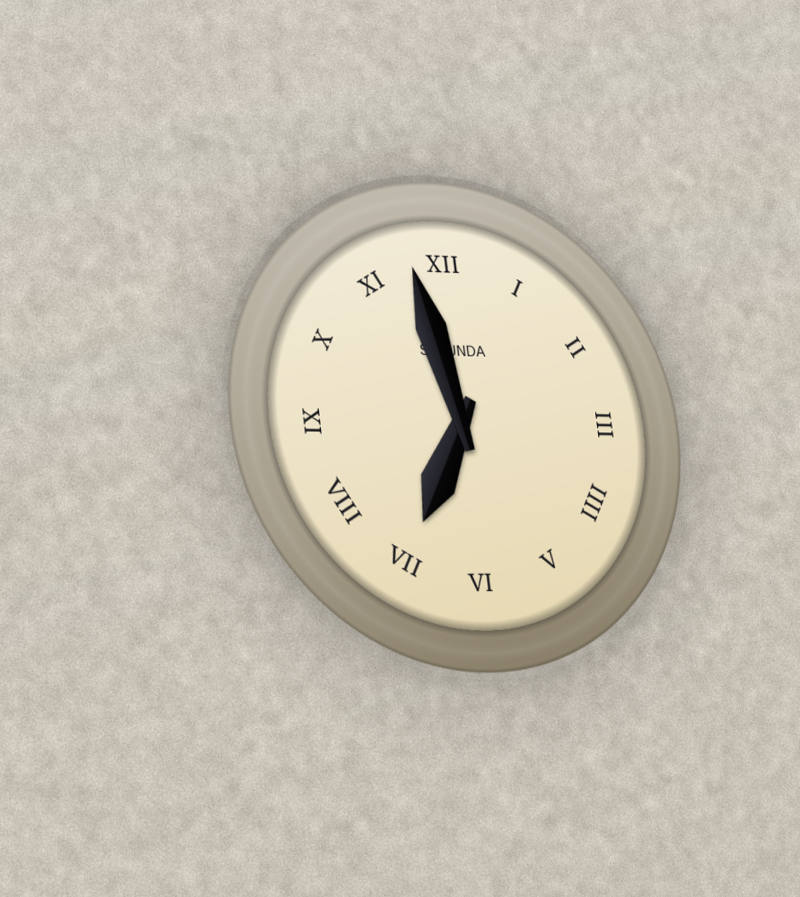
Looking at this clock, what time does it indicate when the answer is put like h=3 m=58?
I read h=6 m=58
